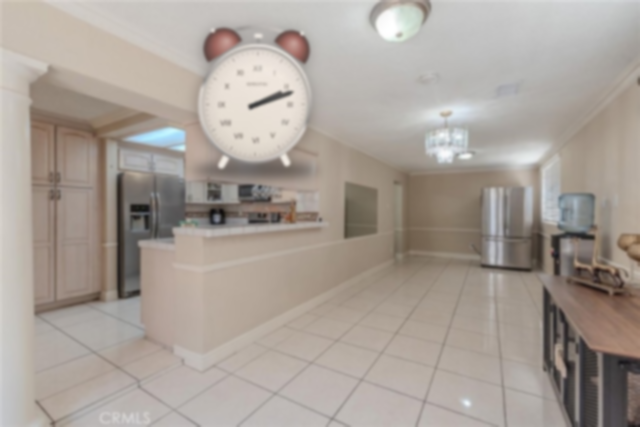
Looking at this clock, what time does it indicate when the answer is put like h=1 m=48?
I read h=2 m=12
